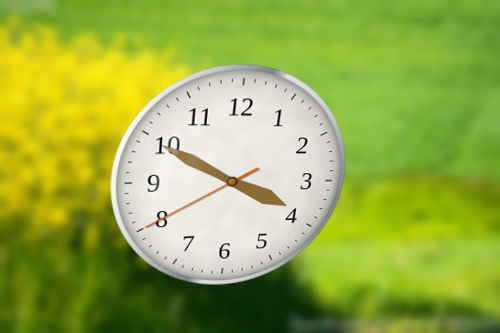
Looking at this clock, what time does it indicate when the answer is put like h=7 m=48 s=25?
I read h=3 m=49 s=40
